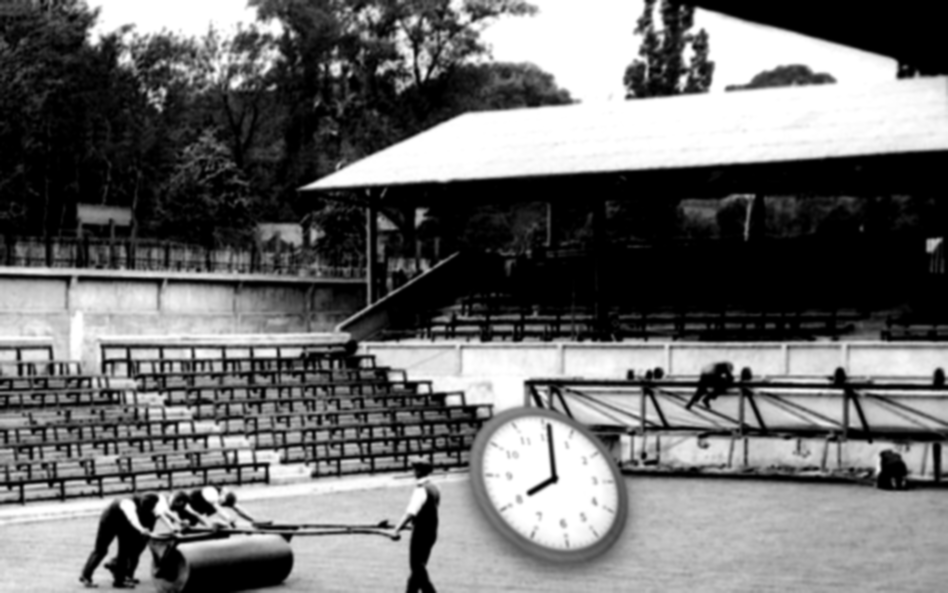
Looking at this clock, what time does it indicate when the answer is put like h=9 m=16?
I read h=8 m=1
